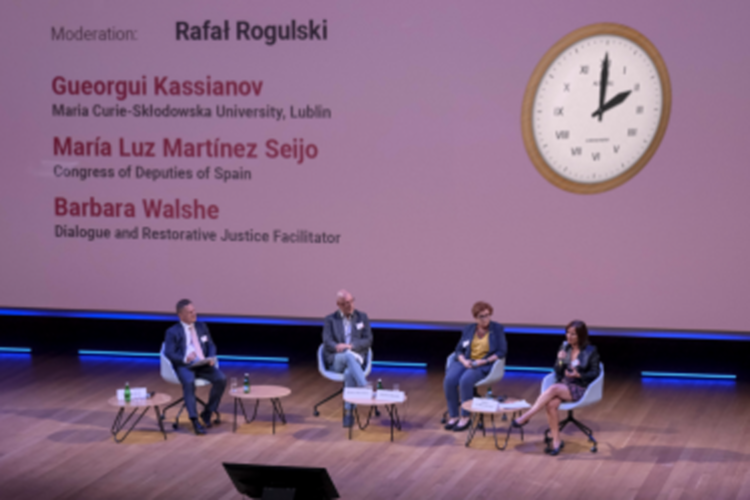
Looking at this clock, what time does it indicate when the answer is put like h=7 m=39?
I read h=2 m=0
